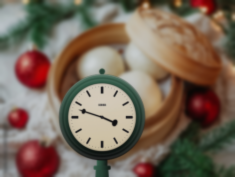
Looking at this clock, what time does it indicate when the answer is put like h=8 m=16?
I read h=3 m=48
